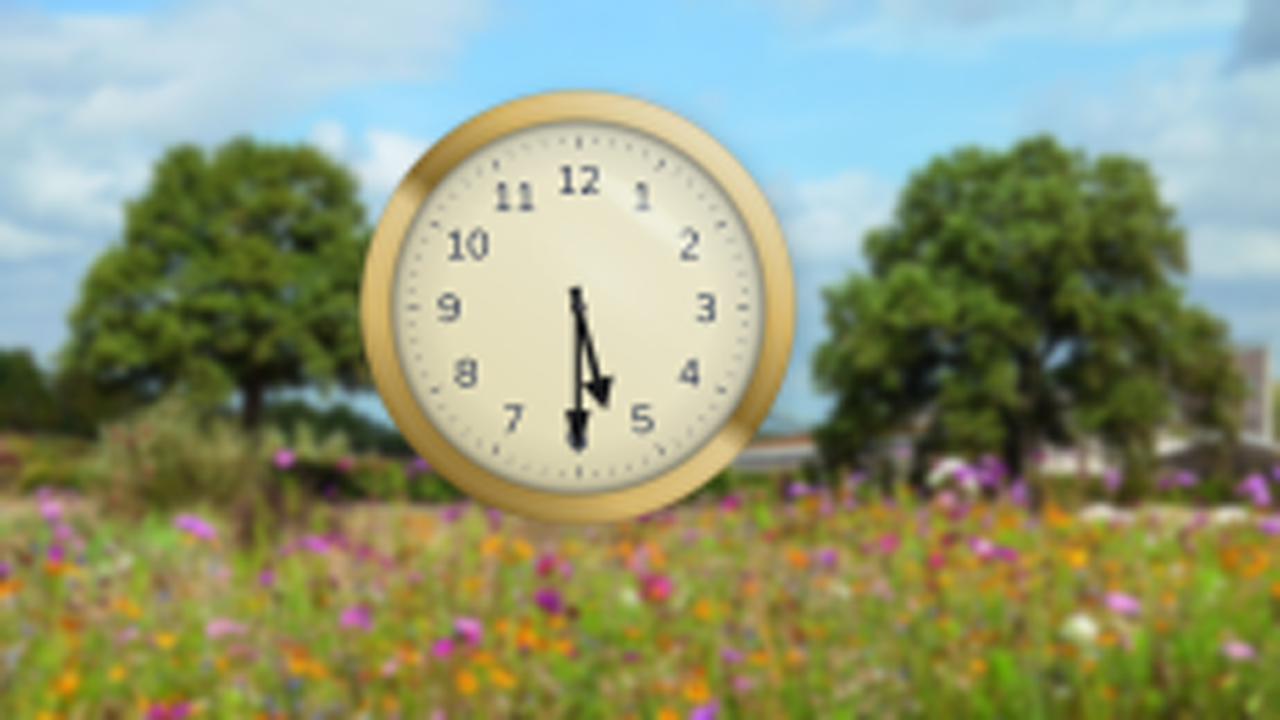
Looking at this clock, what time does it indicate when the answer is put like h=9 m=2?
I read h=5 m=30
